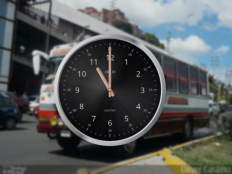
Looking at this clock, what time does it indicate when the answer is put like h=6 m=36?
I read h=11 m=0
